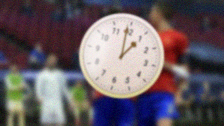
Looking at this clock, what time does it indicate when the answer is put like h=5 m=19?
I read h=12 m=59
